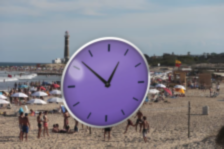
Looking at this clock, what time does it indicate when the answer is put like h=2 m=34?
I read h=12 m=52
